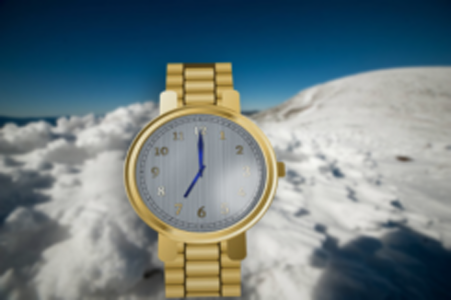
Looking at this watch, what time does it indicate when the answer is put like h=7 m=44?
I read h=7 m=0
